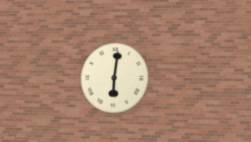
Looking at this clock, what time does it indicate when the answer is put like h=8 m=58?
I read h=6 m=1
